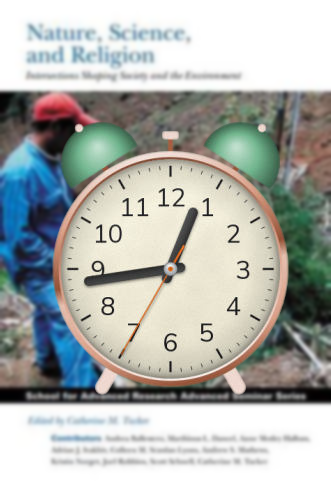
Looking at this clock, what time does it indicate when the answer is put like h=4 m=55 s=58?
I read h=12 m=43 s=35
